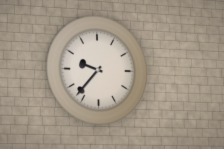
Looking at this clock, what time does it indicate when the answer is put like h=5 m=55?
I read h=9 m=37
